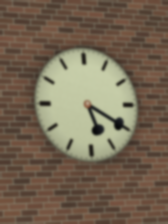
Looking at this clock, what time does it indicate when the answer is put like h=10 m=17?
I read h=5 m=20
